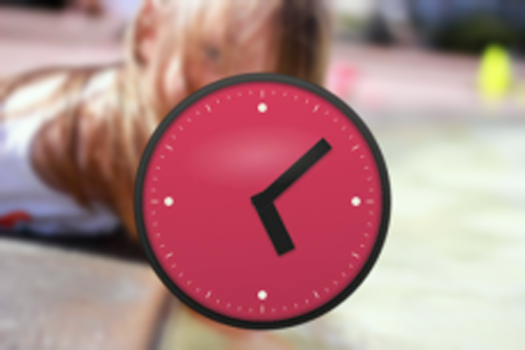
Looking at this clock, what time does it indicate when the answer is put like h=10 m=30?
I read h=5 m=8
